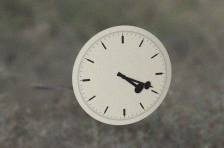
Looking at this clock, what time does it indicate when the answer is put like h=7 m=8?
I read h=4 m=19
